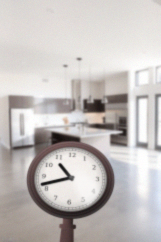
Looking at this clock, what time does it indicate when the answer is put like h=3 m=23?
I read h=10 m=42
